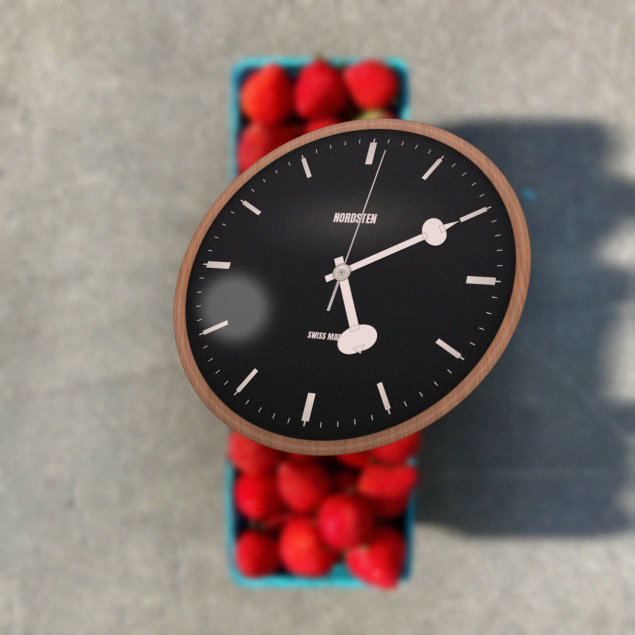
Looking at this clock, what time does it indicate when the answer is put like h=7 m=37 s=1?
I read h=5 m=10 s=1
